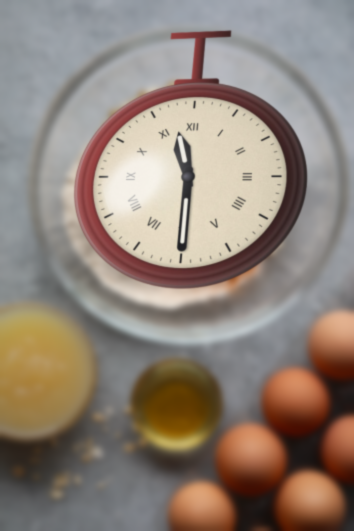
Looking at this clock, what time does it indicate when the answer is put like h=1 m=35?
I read h=11 m=30
